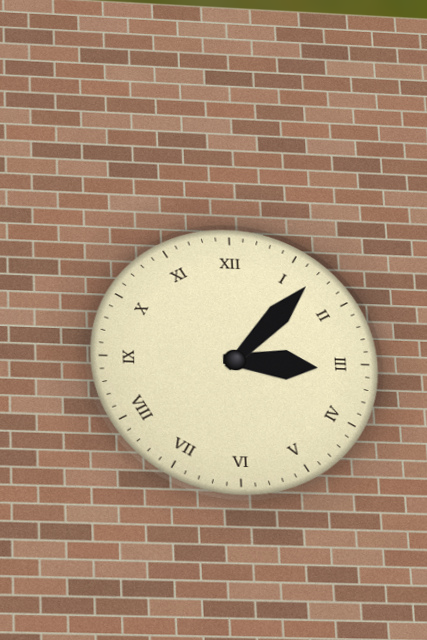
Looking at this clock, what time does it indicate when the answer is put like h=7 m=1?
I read h=3 m=7
